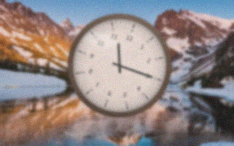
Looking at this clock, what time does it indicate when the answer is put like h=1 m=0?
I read h=11 m=15
